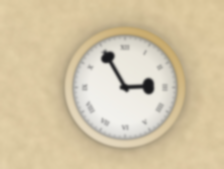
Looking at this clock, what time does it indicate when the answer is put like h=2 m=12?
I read h=2 m=55
